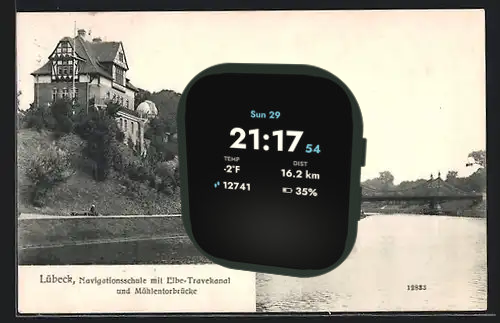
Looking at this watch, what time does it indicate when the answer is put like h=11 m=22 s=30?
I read h=21 m=17 s=54
